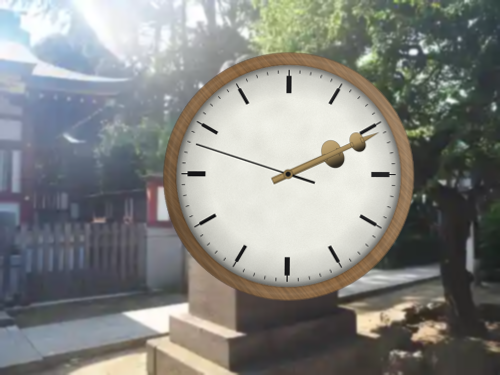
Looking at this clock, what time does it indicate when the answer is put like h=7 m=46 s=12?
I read h=2 m=10 s=48
